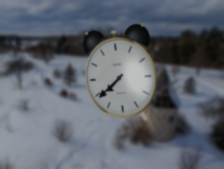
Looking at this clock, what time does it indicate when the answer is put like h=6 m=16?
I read h=7 m=39
